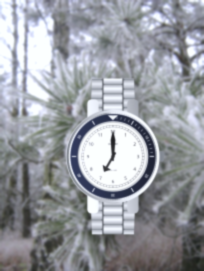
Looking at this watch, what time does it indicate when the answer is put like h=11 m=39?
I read h=7 m=0
